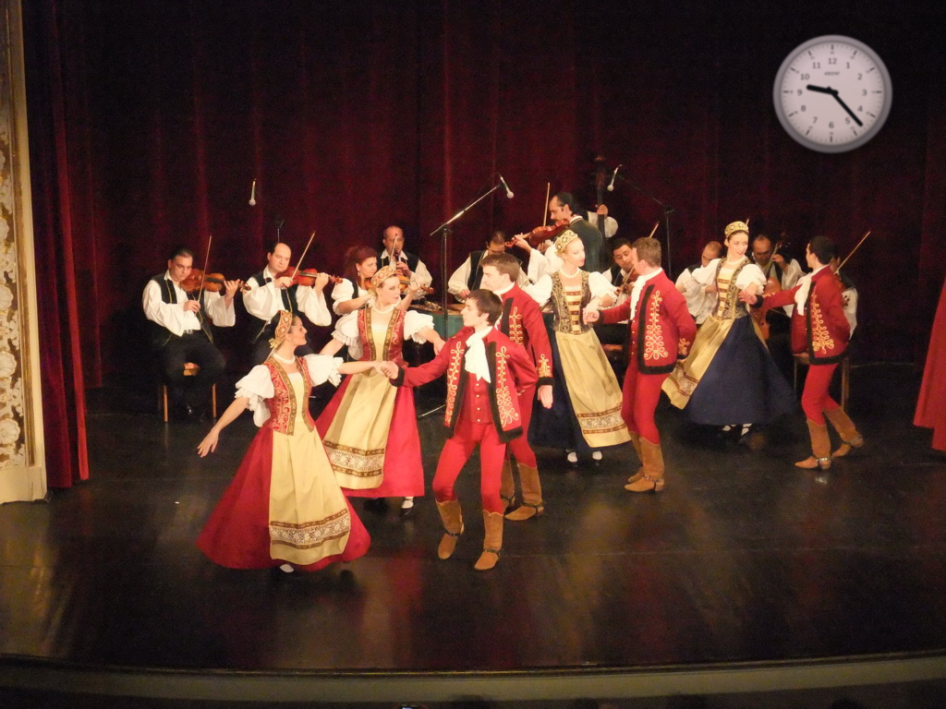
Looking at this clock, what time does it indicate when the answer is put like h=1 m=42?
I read h=9 m=23
